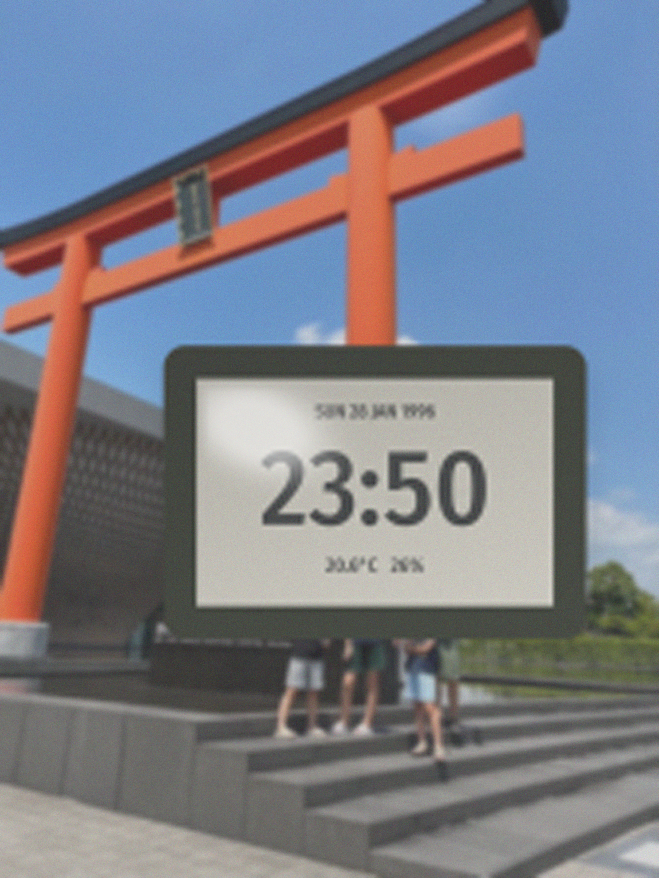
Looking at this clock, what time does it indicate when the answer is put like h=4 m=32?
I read h=23 m=50
